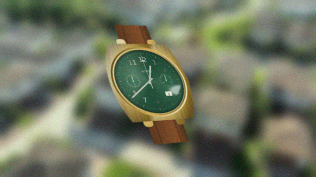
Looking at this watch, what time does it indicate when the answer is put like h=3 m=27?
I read h=12 m=39
